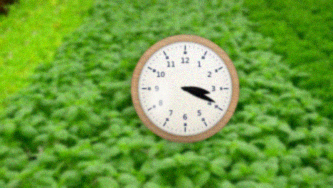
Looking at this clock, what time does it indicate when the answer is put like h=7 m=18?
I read h=3 m=19
